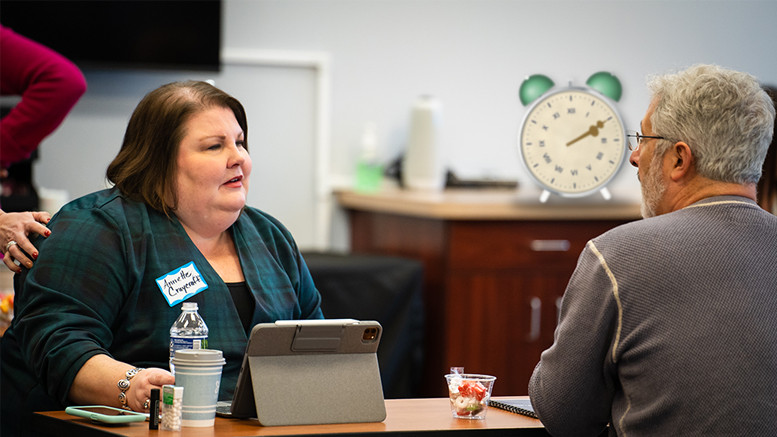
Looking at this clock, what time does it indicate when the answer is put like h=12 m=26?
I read h=2 m=10
